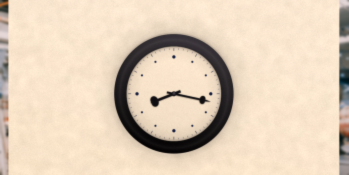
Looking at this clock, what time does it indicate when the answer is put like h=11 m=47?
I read h=8 m=17
